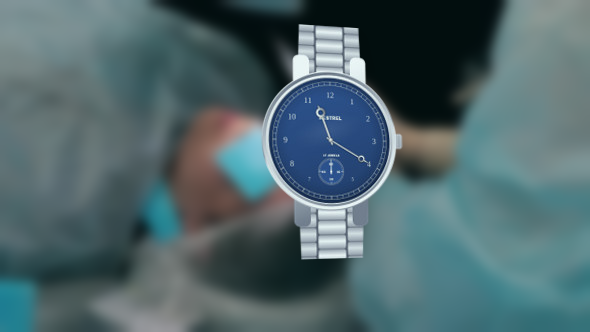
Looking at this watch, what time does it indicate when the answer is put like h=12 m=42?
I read h=11 m=20
